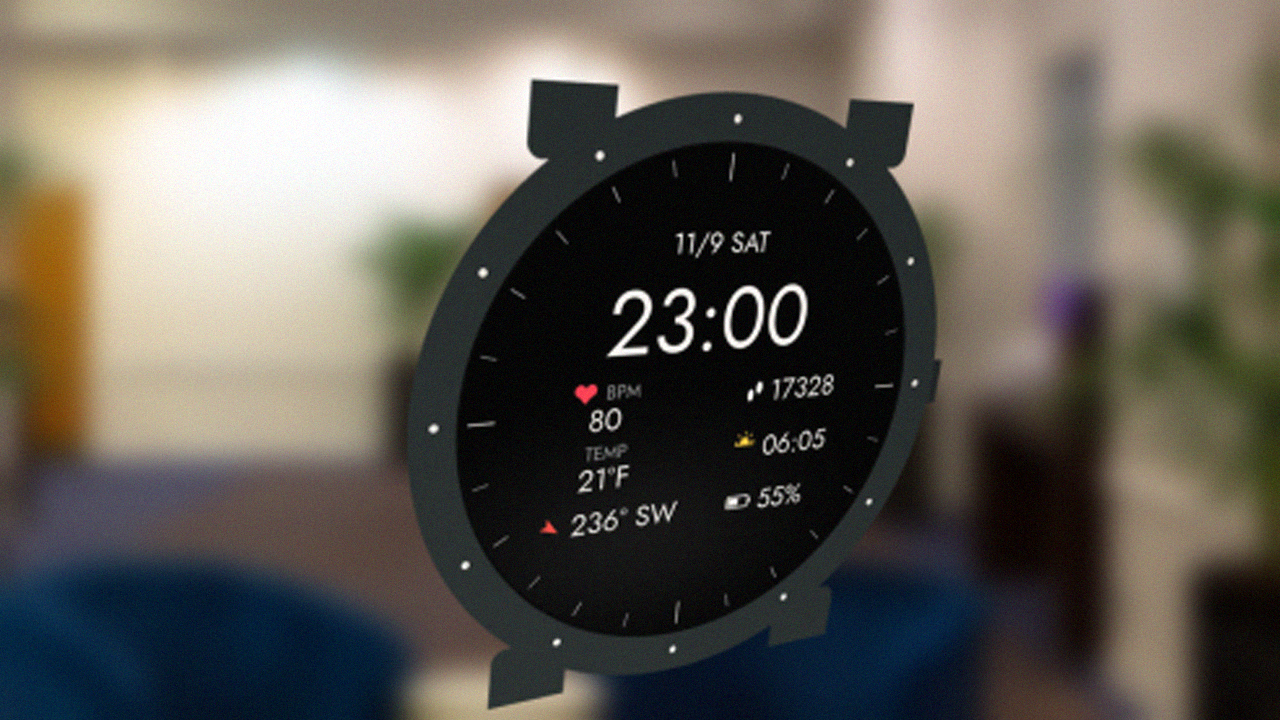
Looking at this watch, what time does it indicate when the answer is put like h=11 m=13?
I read h=23 m=0
